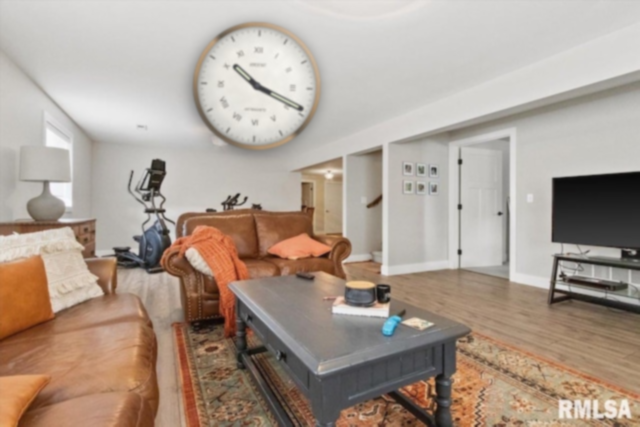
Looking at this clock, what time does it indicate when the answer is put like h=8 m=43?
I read h=10 m=19
